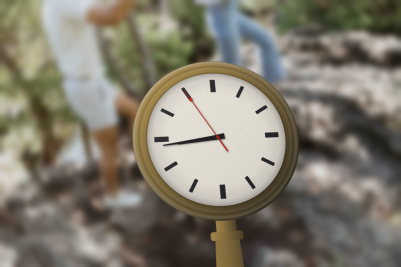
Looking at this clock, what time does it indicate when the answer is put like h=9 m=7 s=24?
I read h=8 m=43 s=55
